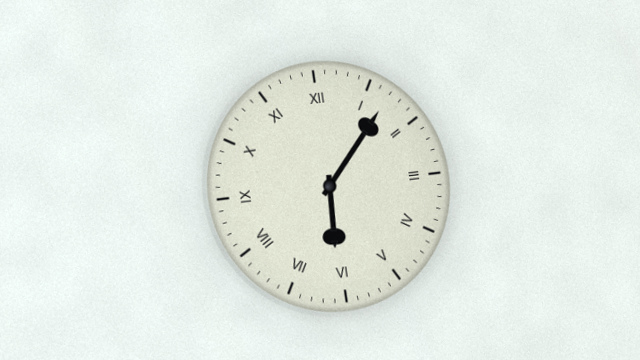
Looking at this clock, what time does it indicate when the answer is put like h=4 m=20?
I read h=6 m=7
